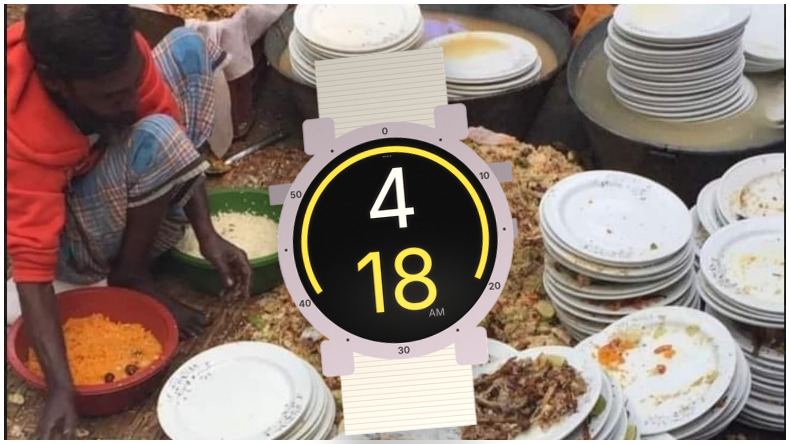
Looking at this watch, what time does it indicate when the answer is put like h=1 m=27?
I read h=4 m=18
